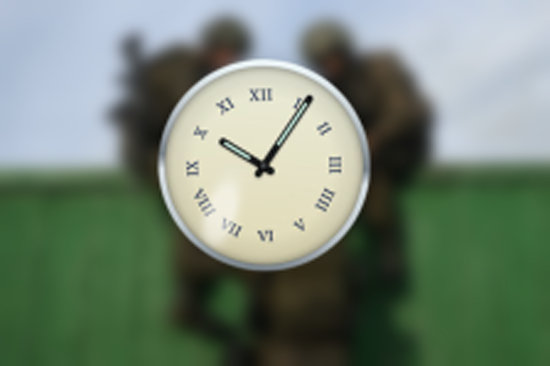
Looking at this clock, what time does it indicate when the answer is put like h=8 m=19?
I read h=10 m=6
